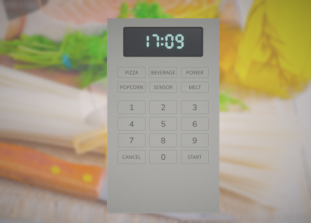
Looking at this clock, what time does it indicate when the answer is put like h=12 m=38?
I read h=17 m=9
